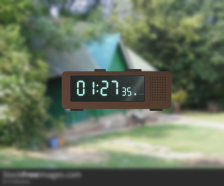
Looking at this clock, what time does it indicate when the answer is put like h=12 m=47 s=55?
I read h=1 m=27 s=35
